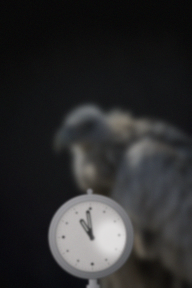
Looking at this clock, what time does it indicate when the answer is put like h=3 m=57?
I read h=10 m=59
